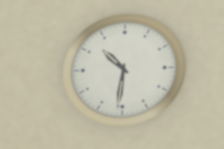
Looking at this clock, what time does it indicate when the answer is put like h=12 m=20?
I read h=10 m=31
